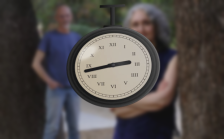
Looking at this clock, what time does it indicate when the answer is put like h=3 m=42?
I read h=2 m=43
